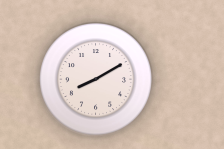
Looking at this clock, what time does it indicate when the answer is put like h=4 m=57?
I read h=8 m=10
